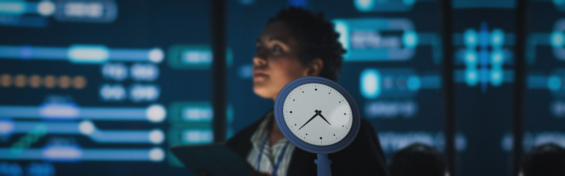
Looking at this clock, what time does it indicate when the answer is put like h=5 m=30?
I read h=4 m=38
